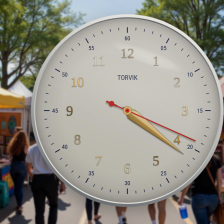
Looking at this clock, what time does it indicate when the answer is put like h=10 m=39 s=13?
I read h=4 m=21 s=19
